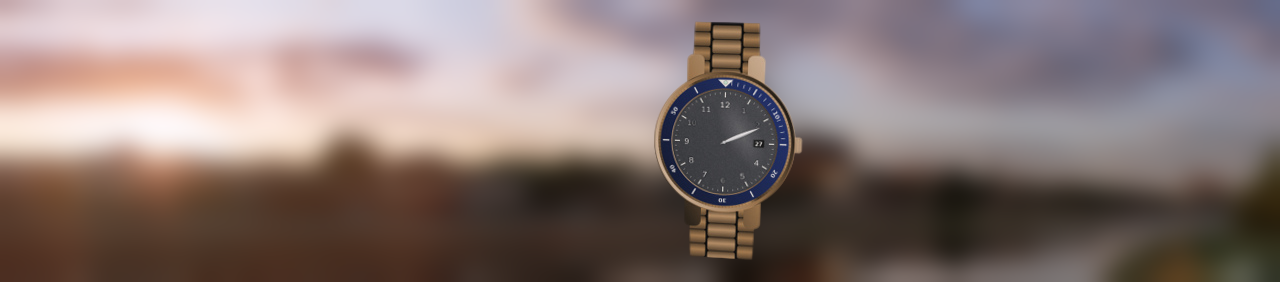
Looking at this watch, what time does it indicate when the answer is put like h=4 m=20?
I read h=2 m=11
